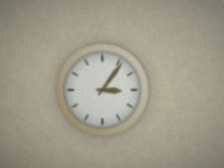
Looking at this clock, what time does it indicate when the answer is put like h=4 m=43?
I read h=3 m=6
